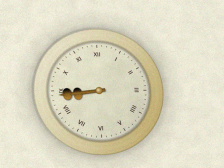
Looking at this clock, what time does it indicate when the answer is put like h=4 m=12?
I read h=8 m=44
